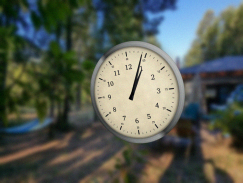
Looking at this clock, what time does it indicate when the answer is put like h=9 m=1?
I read h=1 m=4
